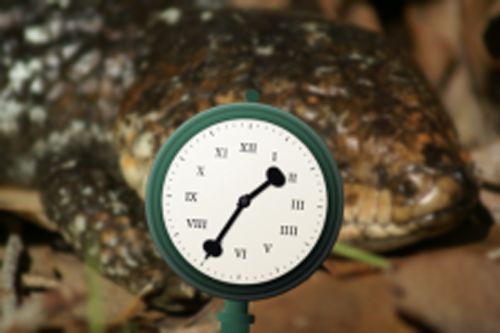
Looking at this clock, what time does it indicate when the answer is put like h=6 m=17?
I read h=1 m=35
